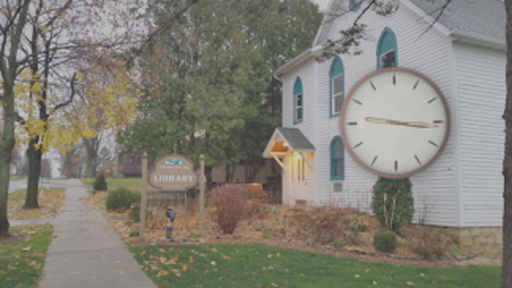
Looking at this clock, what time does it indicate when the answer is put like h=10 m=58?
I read h=9 m=16
